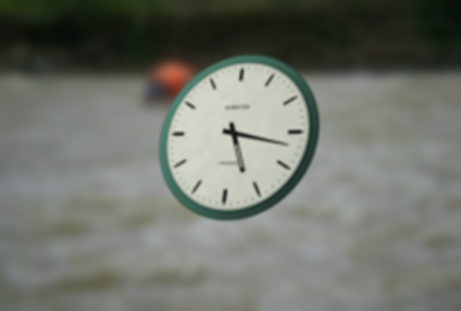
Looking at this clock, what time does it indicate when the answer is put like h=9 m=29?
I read h=5 m=17
